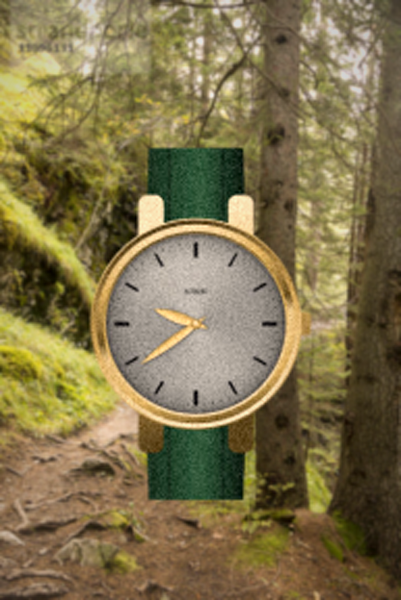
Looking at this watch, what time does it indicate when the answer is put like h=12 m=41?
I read h=9 m=39
